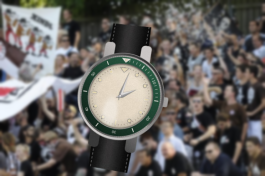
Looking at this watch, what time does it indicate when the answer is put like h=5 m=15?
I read h=2 m=2
